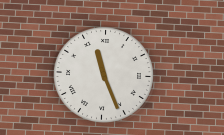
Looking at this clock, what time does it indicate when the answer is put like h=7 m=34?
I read h=11 m=26
